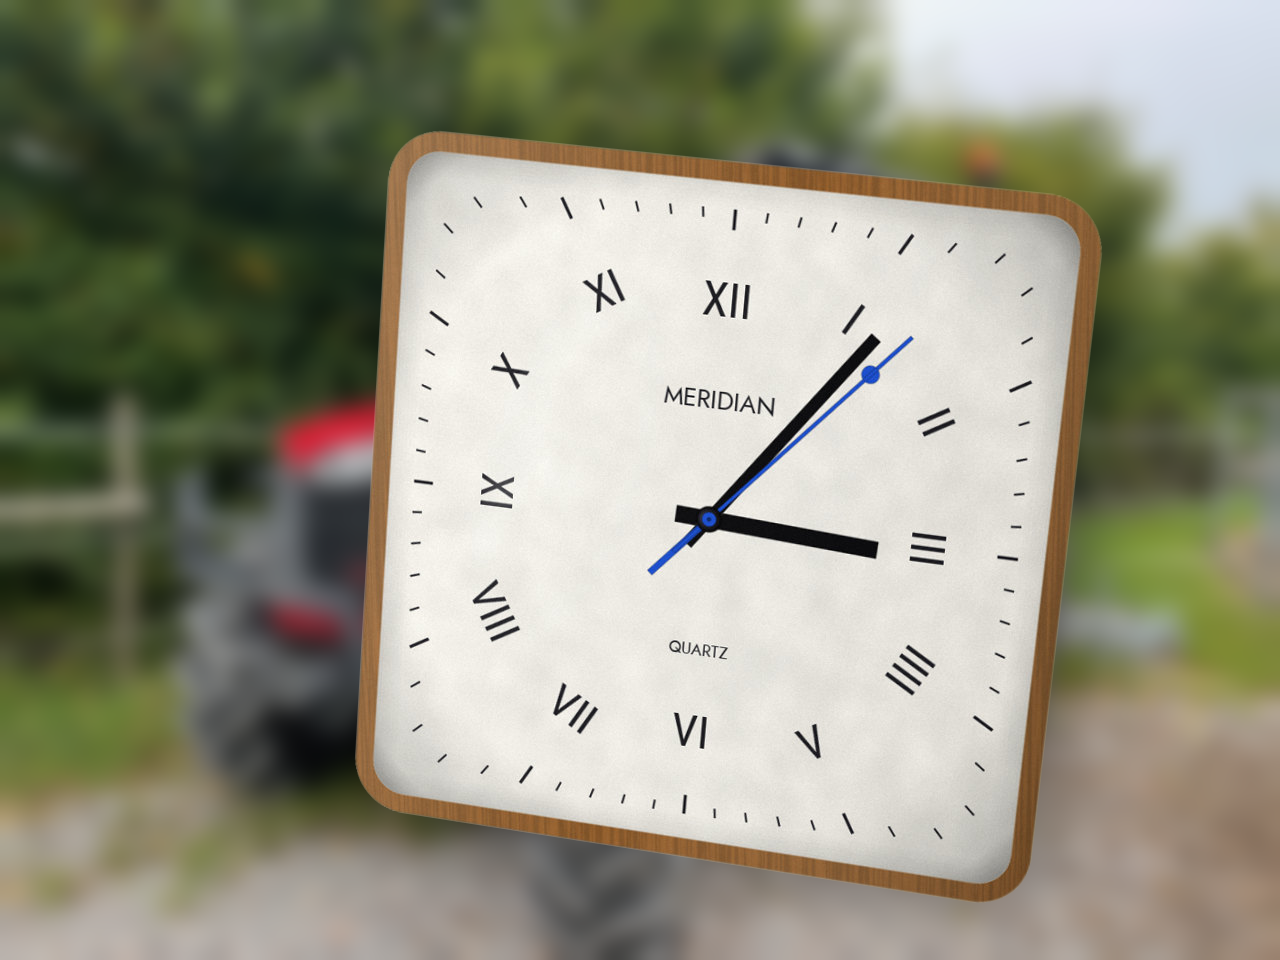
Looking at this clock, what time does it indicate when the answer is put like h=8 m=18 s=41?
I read h=3 m=6 s=7
